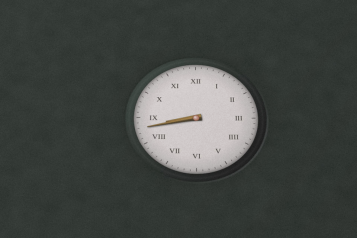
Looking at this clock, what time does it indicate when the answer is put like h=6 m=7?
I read h=8 m=43
